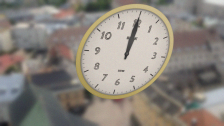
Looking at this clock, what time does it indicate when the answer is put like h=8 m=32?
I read h=12 m=0
